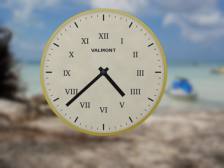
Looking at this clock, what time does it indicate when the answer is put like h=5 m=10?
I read h=4 m=38
